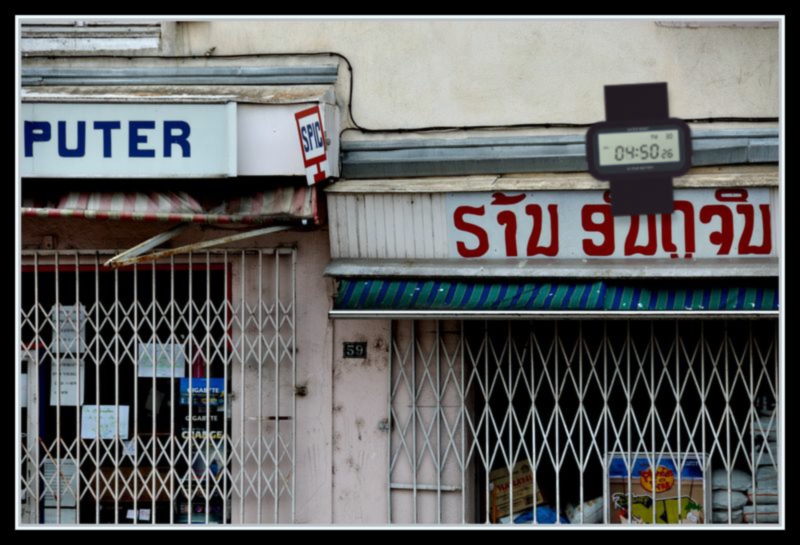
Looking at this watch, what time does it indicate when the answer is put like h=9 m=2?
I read h=4 m=50
